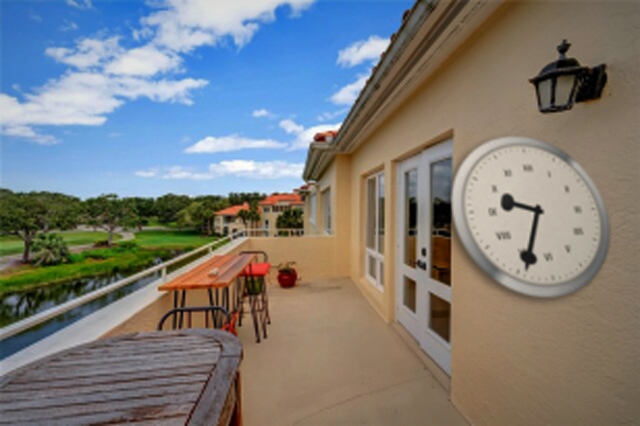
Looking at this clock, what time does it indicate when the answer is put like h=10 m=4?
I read h=9 m=34
